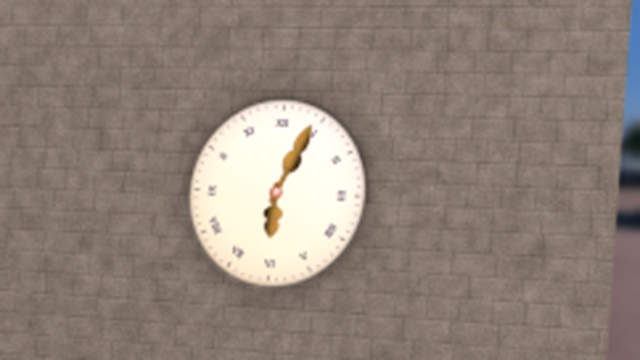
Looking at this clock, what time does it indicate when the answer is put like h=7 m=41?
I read h=6 m=4
